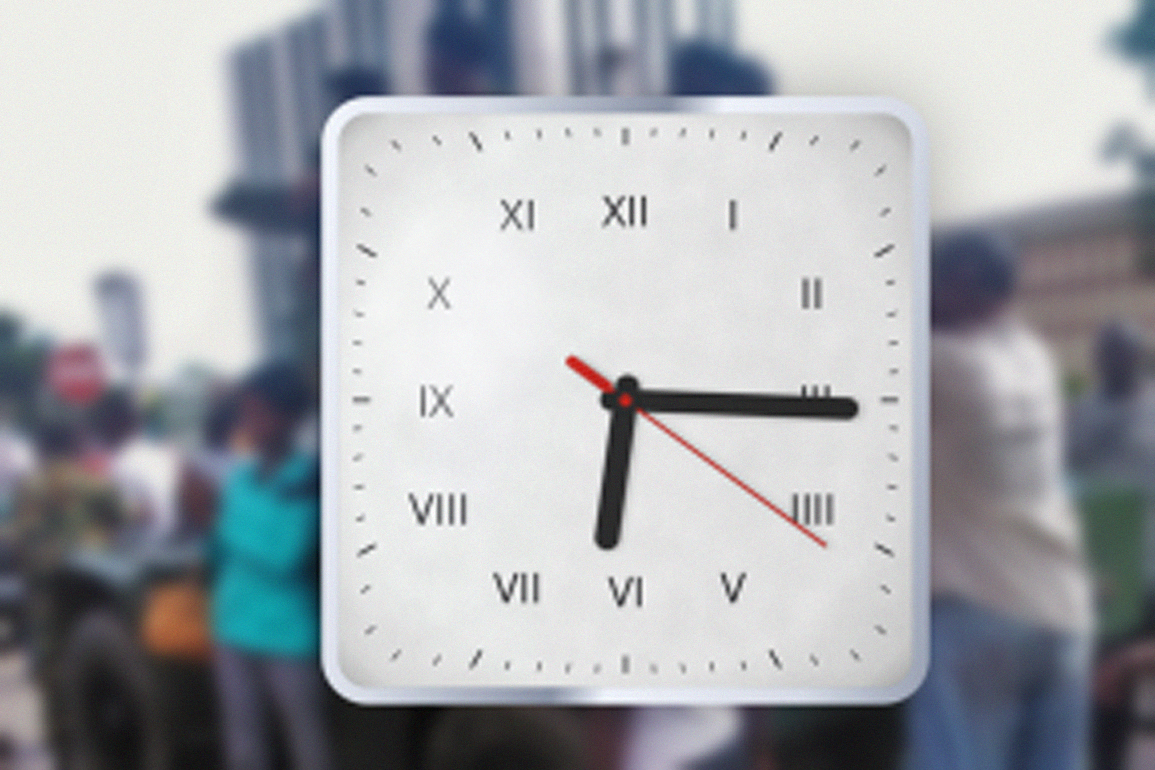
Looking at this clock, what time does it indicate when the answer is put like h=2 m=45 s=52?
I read h=6 m=15 s=21
